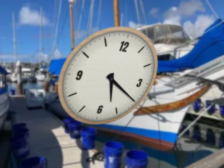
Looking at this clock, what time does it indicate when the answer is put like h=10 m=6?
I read h=5 m=20
